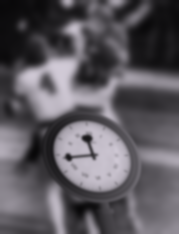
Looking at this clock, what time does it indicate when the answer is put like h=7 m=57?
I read h=11 m=44
